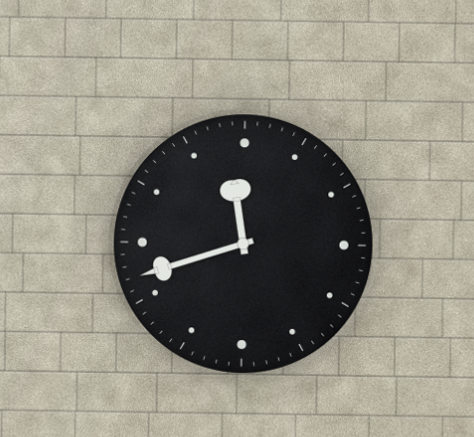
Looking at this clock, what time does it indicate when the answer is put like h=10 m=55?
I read h=11 m=42
